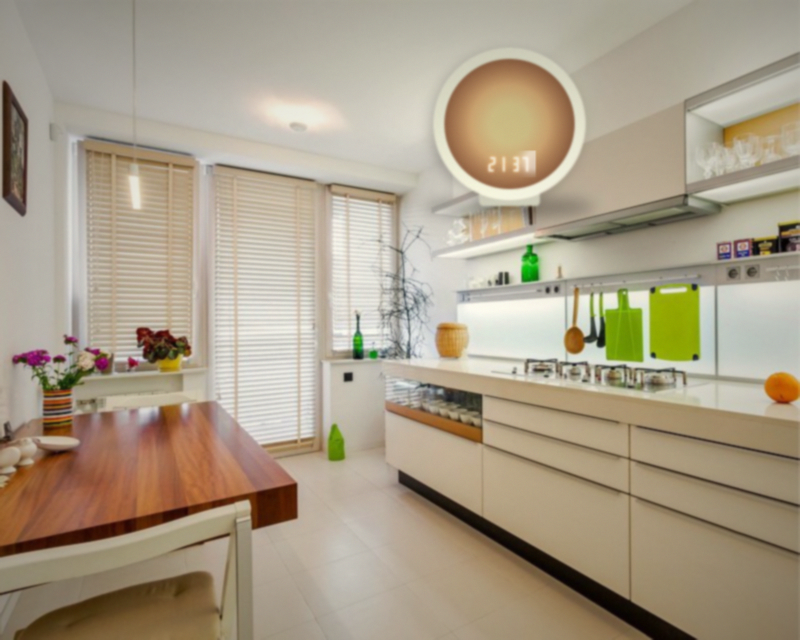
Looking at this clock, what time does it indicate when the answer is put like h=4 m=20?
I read h=21 m=37
